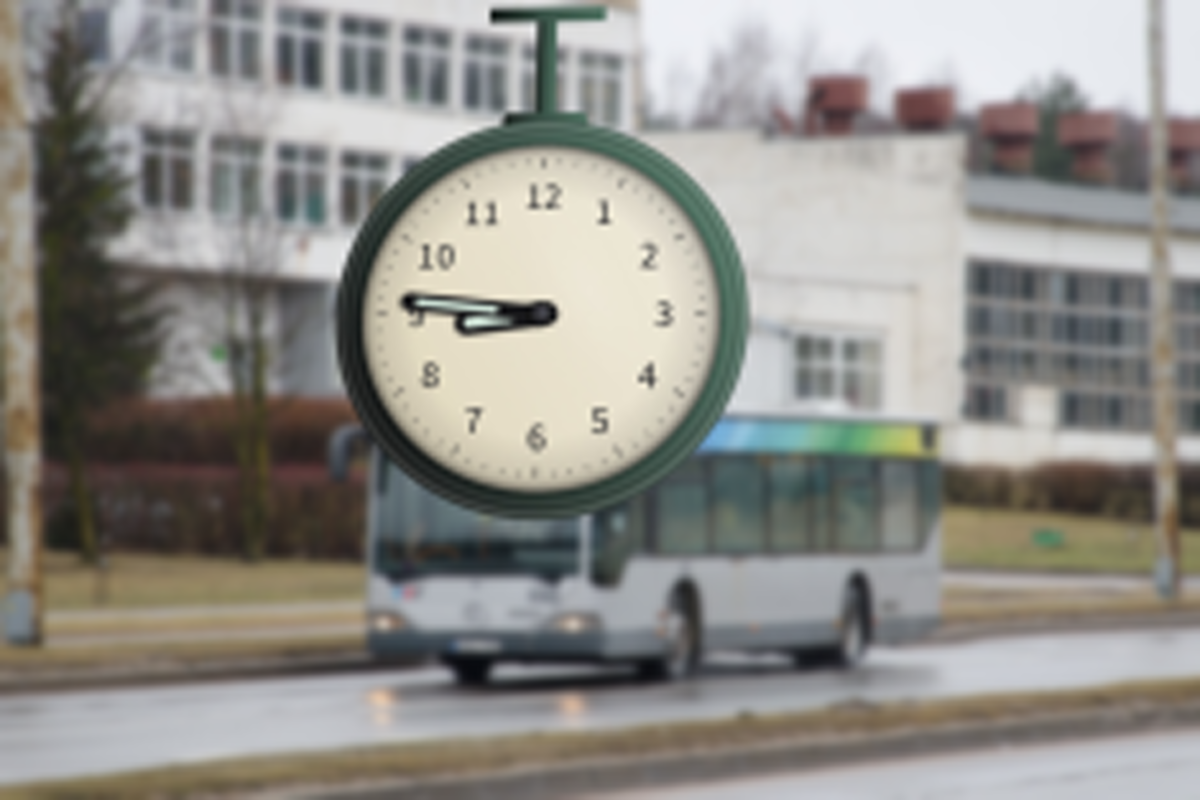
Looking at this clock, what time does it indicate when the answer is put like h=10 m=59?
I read h=8 m=46
